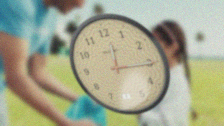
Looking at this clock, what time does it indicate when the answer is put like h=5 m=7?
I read h=12 m=15
